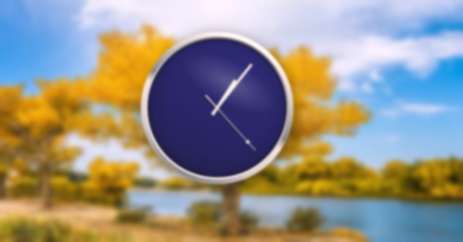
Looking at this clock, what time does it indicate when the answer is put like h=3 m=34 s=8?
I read h=1 m=6 s=23
